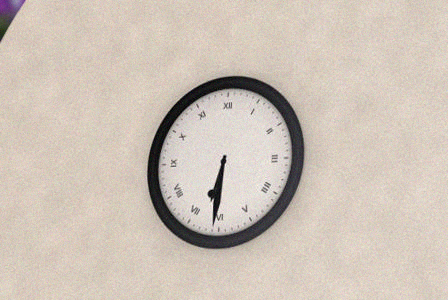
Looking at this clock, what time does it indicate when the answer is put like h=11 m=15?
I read h=6 m=31
